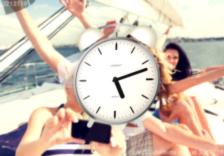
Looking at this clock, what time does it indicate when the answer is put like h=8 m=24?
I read h=5 m=12
